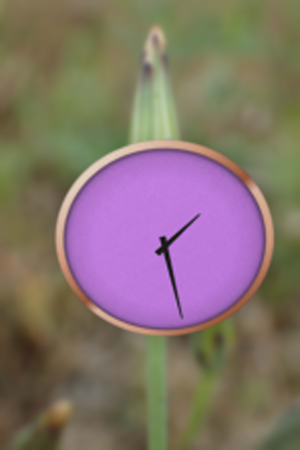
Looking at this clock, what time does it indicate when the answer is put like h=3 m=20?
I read h=1 m=28
